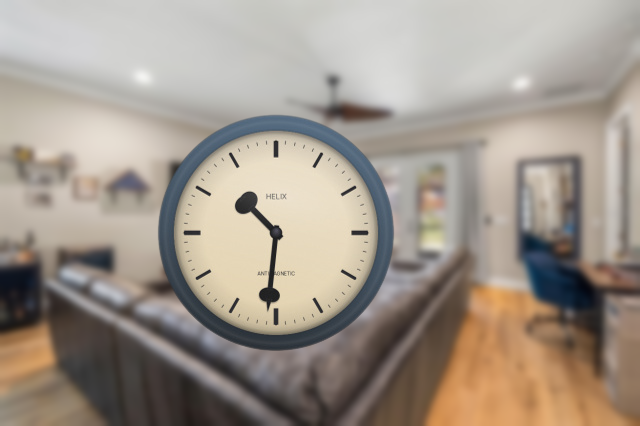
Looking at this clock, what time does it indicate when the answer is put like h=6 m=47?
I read h=10 m=31
